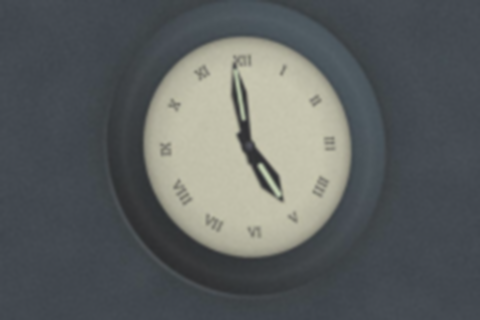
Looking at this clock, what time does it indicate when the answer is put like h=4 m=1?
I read h=4 m=59
